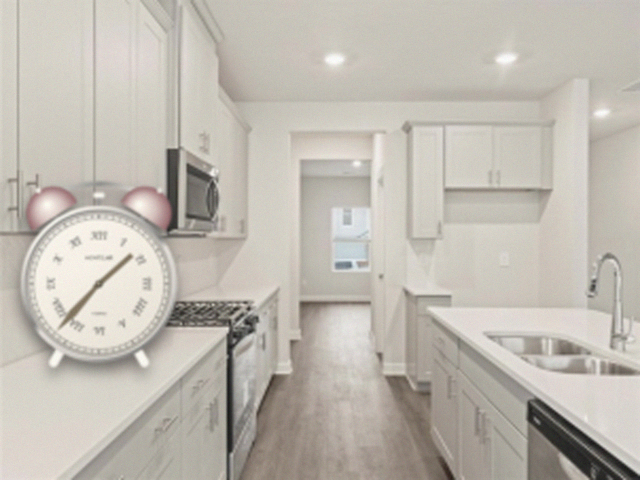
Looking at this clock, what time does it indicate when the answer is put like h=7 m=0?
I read h=1 m=37
